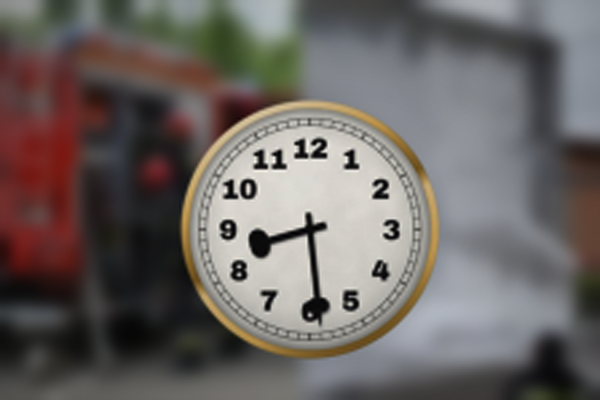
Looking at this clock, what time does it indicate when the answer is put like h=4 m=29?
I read h=8 m=29
